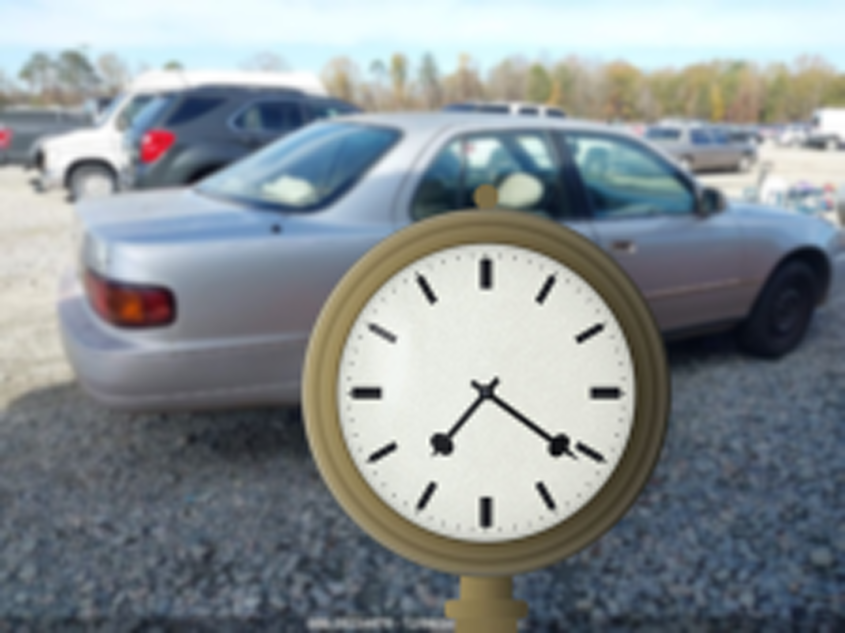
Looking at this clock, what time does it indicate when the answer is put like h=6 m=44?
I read h=7 m=21
